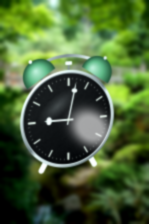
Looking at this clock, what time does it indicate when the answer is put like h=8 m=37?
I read h=9 m=2
